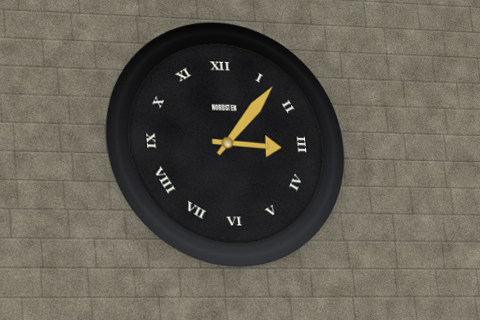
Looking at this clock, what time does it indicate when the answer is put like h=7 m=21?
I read h=3 m=7
